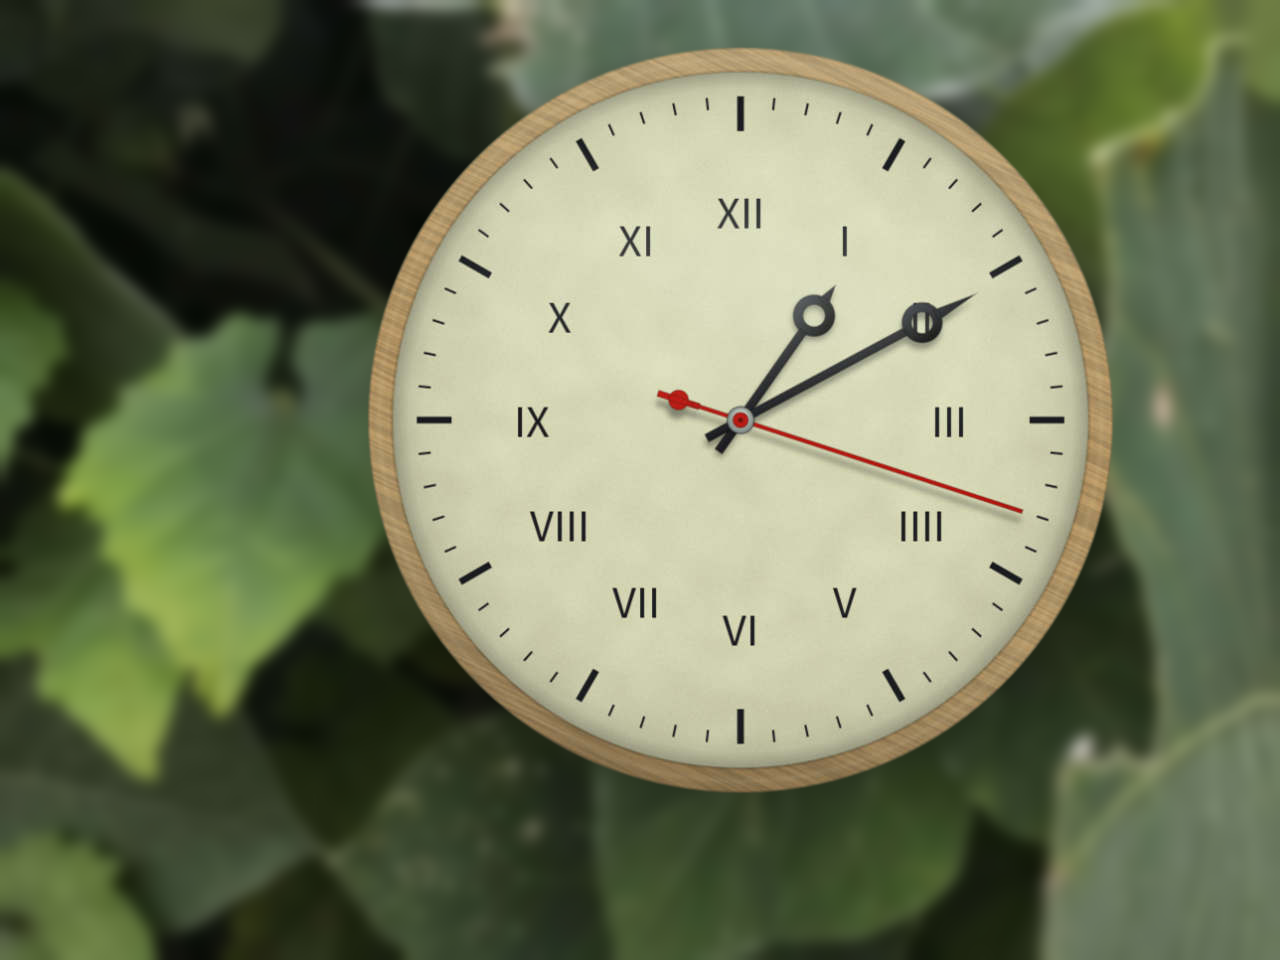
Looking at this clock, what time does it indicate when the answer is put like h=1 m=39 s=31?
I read h=1 m=10 s=18
